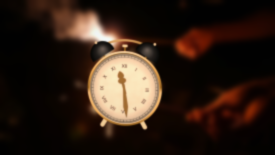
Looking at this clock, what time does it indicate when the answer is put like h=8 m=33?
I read h=11 m=29
